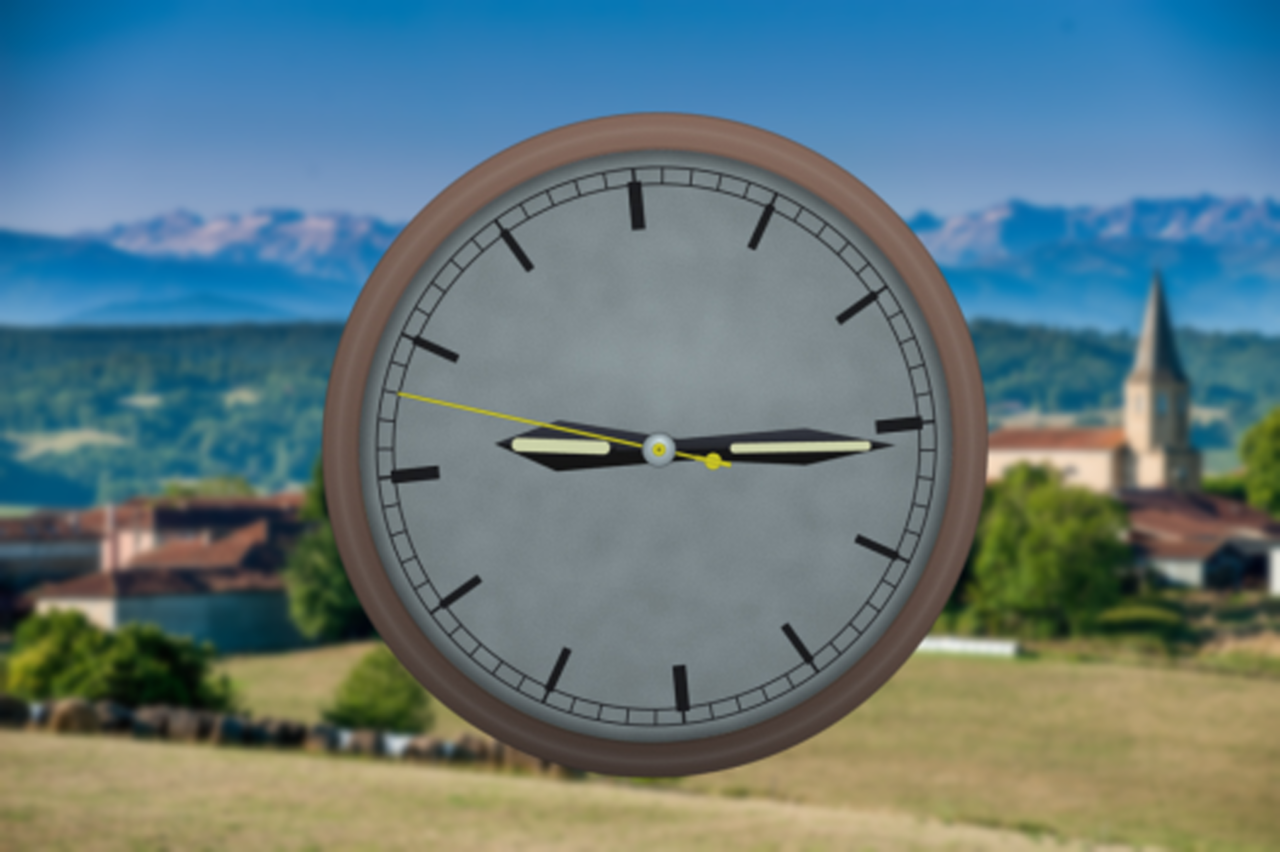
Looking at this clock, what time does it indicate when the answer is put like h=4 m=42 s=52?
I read h=9 m=15 s=48
